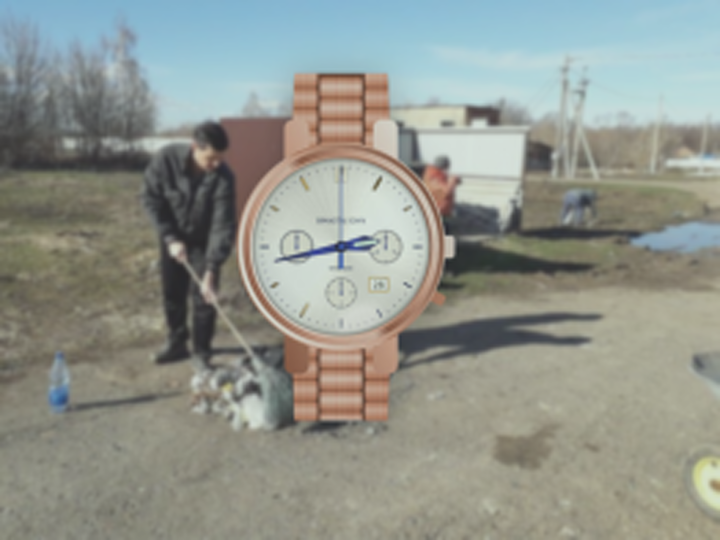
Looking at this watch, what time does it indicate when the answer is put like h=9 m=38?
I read h=2 m=43
